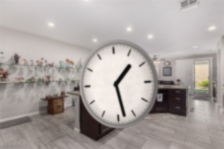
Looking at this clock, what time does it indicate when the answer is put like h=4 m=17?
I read h=1 m=28
